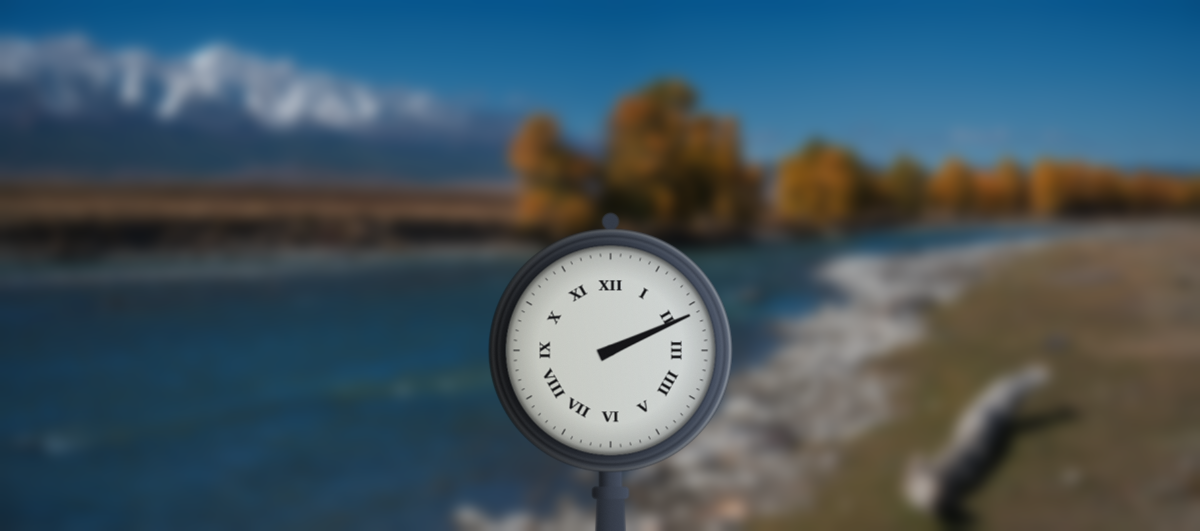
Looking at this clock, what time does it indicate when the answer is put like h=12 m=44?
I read h=2 m=11
